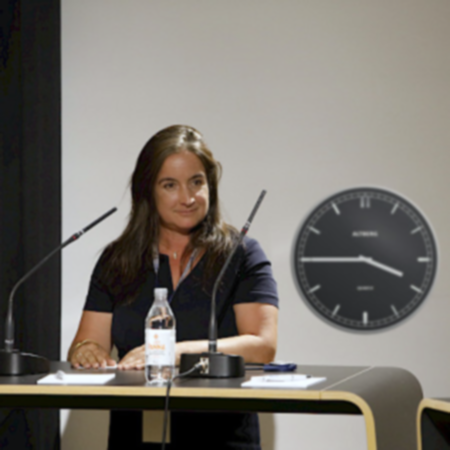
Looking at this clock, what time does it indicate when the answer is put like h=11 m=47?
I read h=3 m=45
